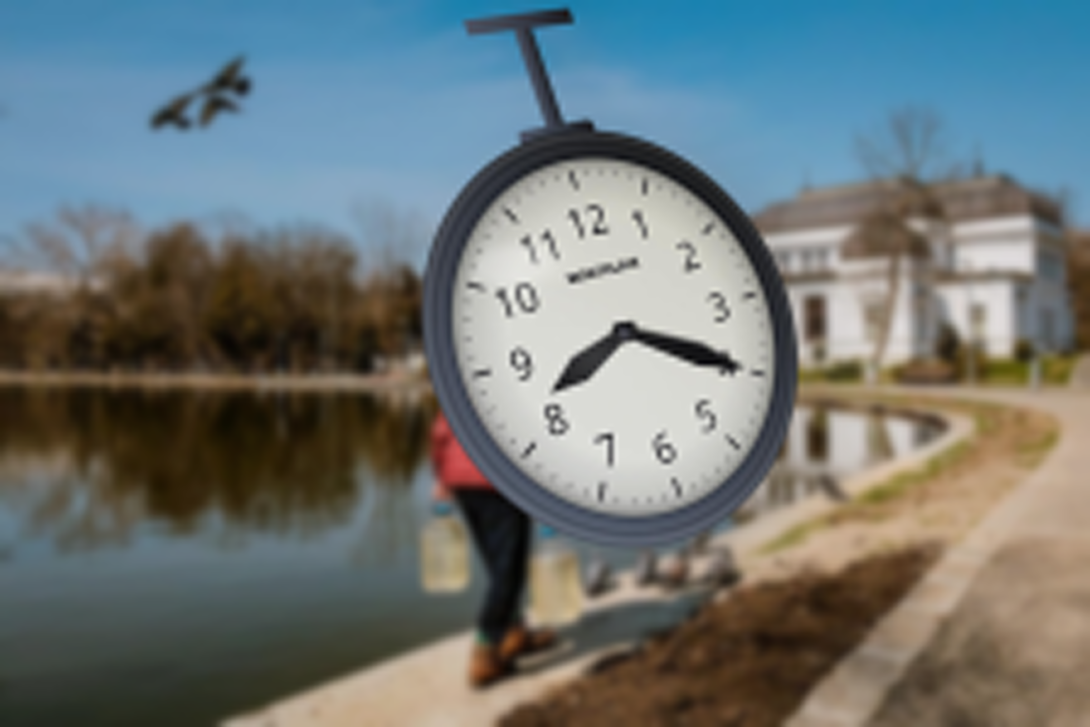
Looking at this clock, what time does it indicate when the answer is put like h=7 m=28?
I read h=8 m=20
